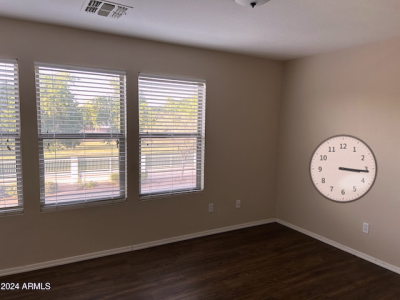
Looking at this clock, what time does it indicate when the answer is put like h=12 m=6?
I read h=3 m=16
